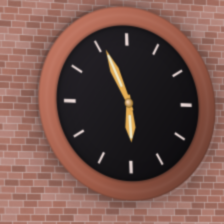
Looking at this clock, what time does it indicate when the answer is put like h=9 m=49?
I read h=5 m=56
